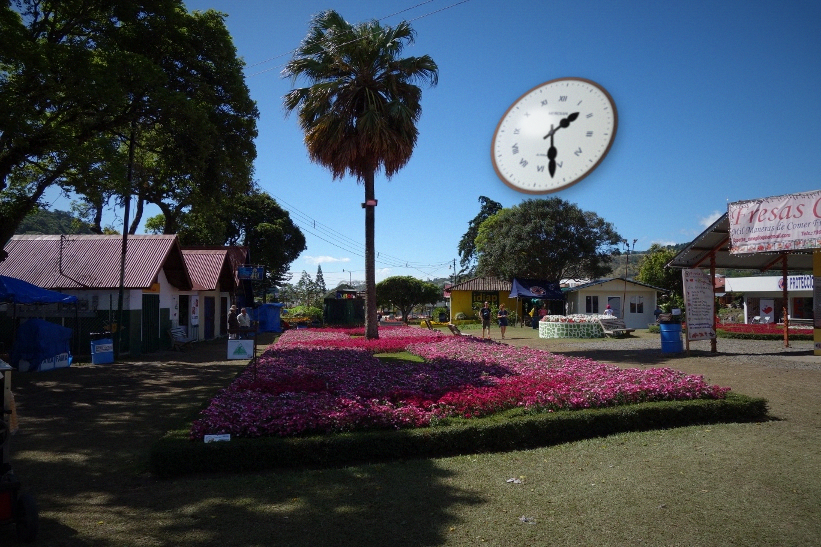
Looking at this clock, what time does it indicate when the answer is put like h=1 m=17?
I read h=1 m=27
